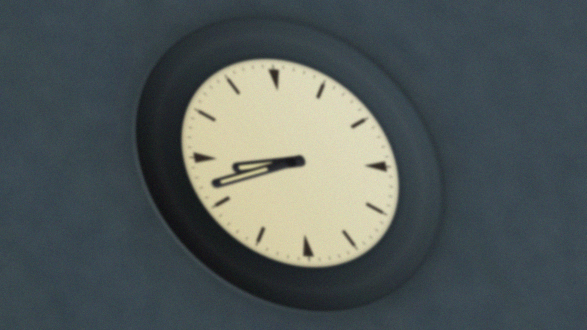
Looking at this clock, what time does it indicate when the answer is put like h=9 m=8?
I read h=8 m=42
